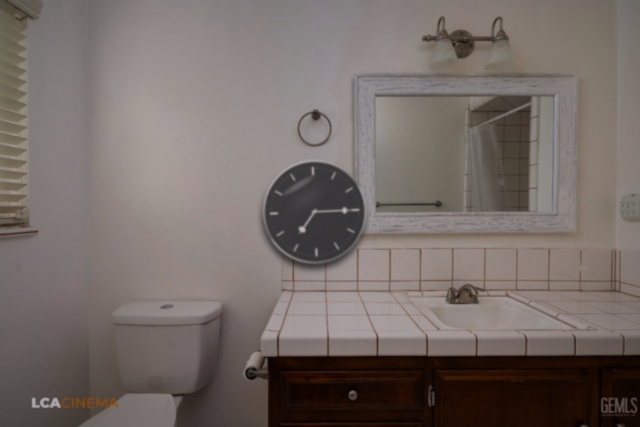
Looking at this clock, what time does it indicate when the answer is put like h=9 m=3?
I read h=7 m=15
